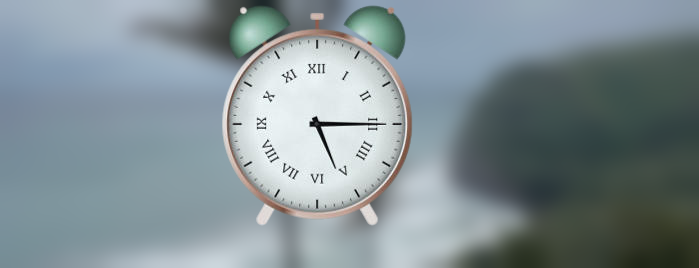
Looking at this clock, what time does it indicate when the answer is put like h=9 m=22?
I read h=5 m=15
